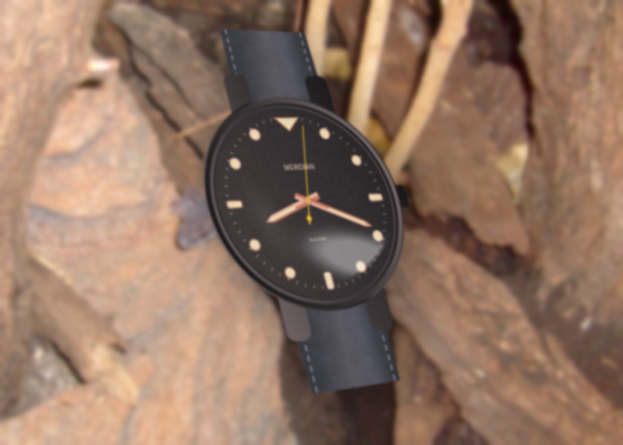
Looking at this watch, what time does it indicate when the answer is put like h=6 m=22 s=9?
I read h=8 m=19 s=2
